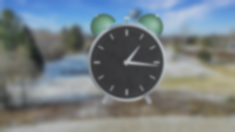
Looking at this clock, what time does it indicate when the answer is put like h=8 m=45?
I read h=1 m=16
